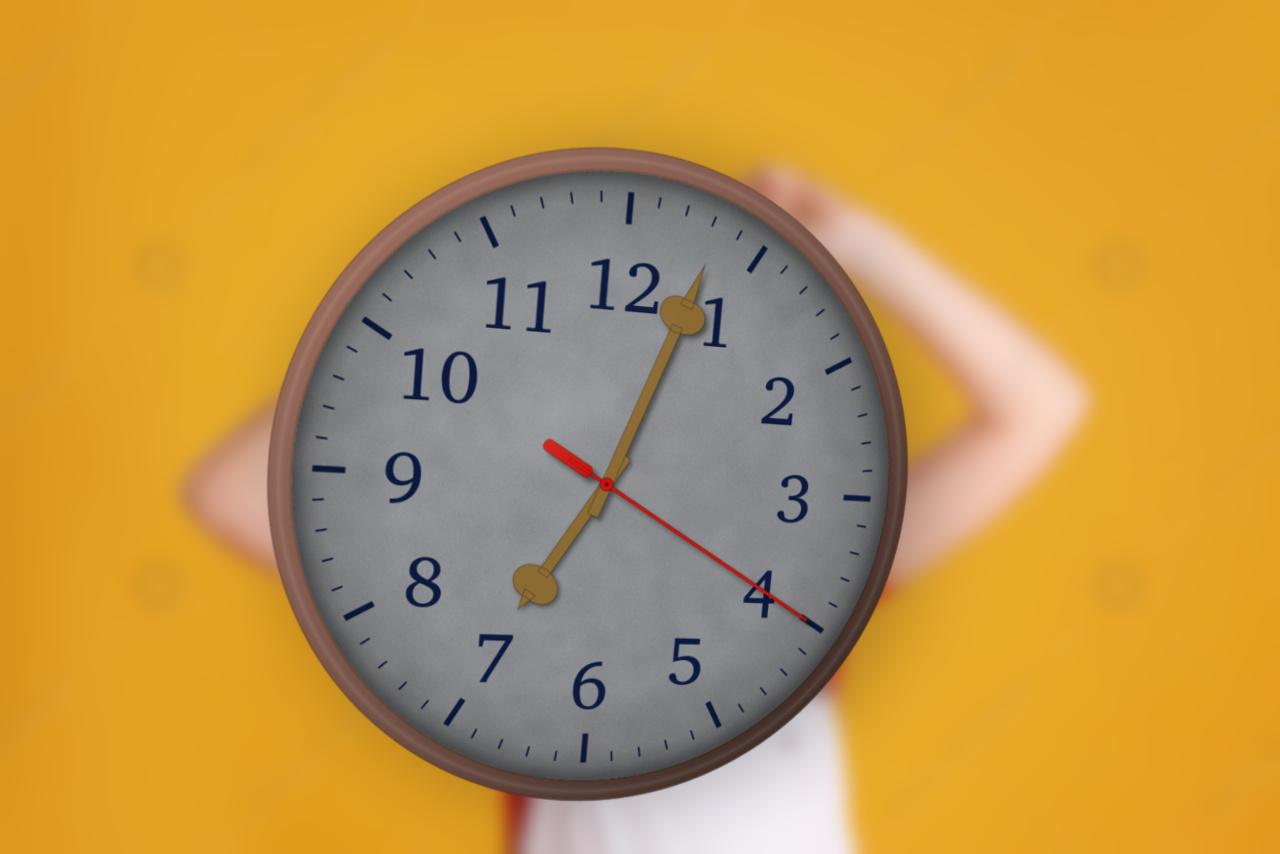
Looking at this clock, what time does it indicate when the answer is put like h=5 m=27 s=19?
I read h=7 m=3 s=20
